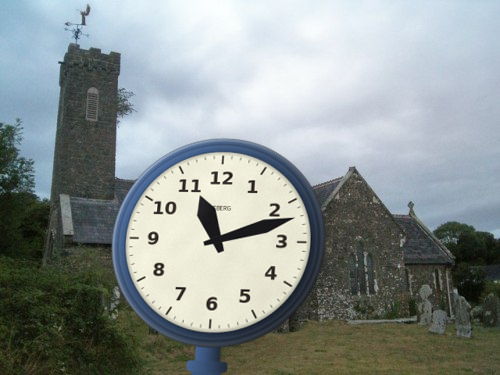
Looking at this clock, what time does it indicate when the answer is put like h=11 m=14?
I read h=11 m=12
